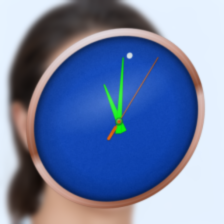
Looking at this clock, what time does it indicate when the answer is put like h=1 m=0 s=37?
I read h=10 m=59 s=4
